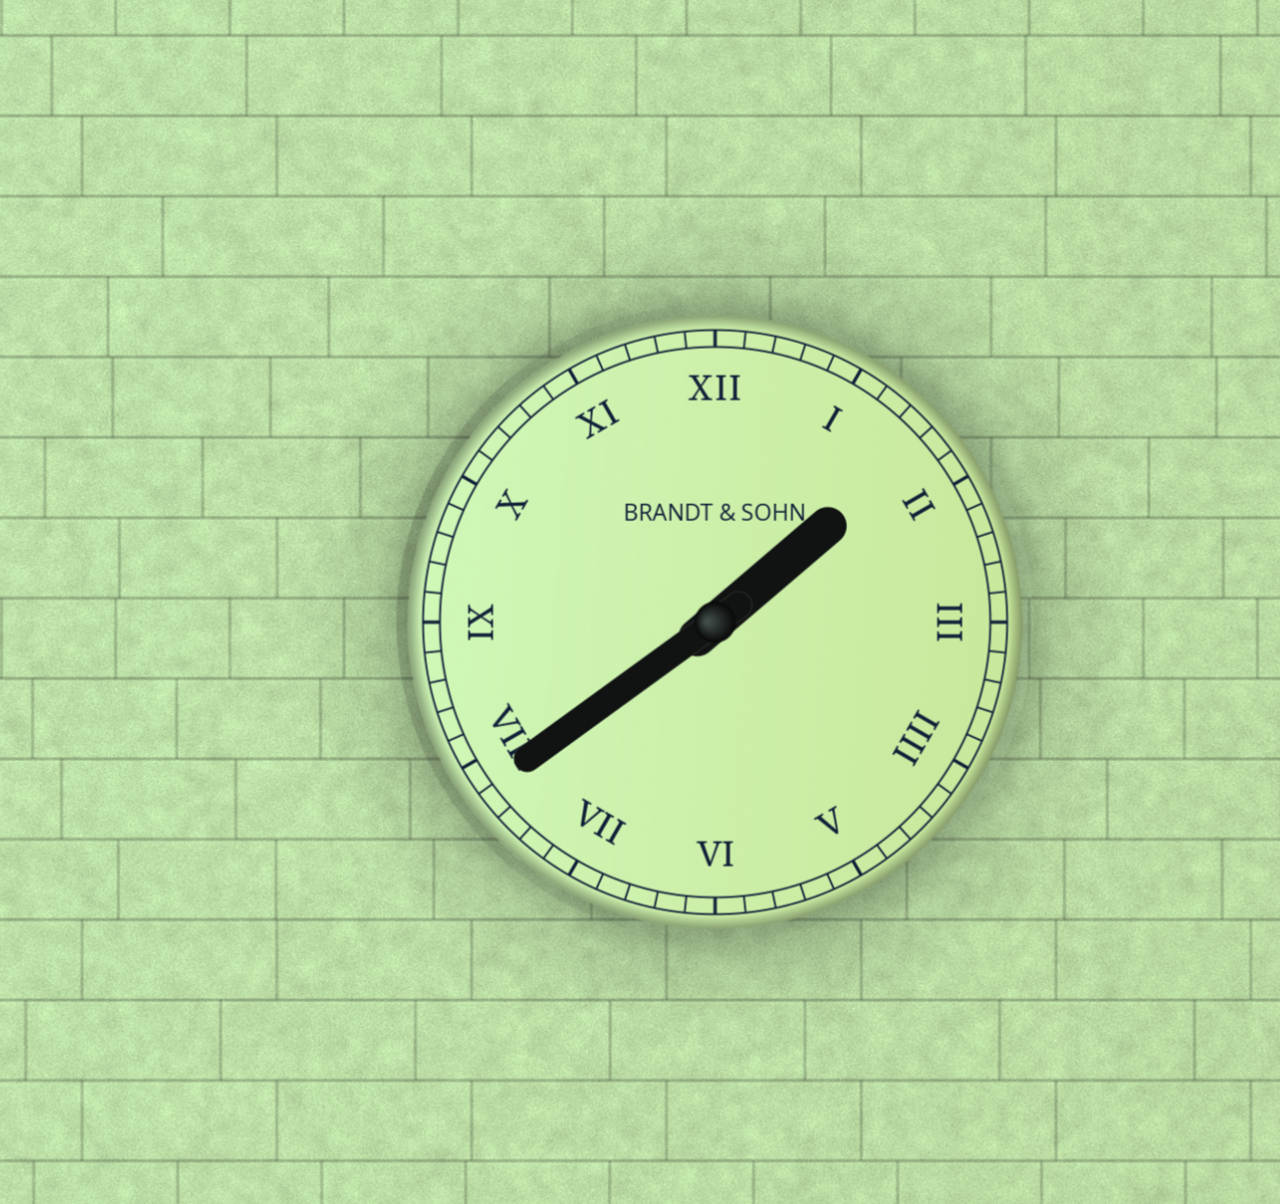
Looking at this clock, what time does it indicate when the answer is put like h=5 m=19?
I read h=1 m=39
